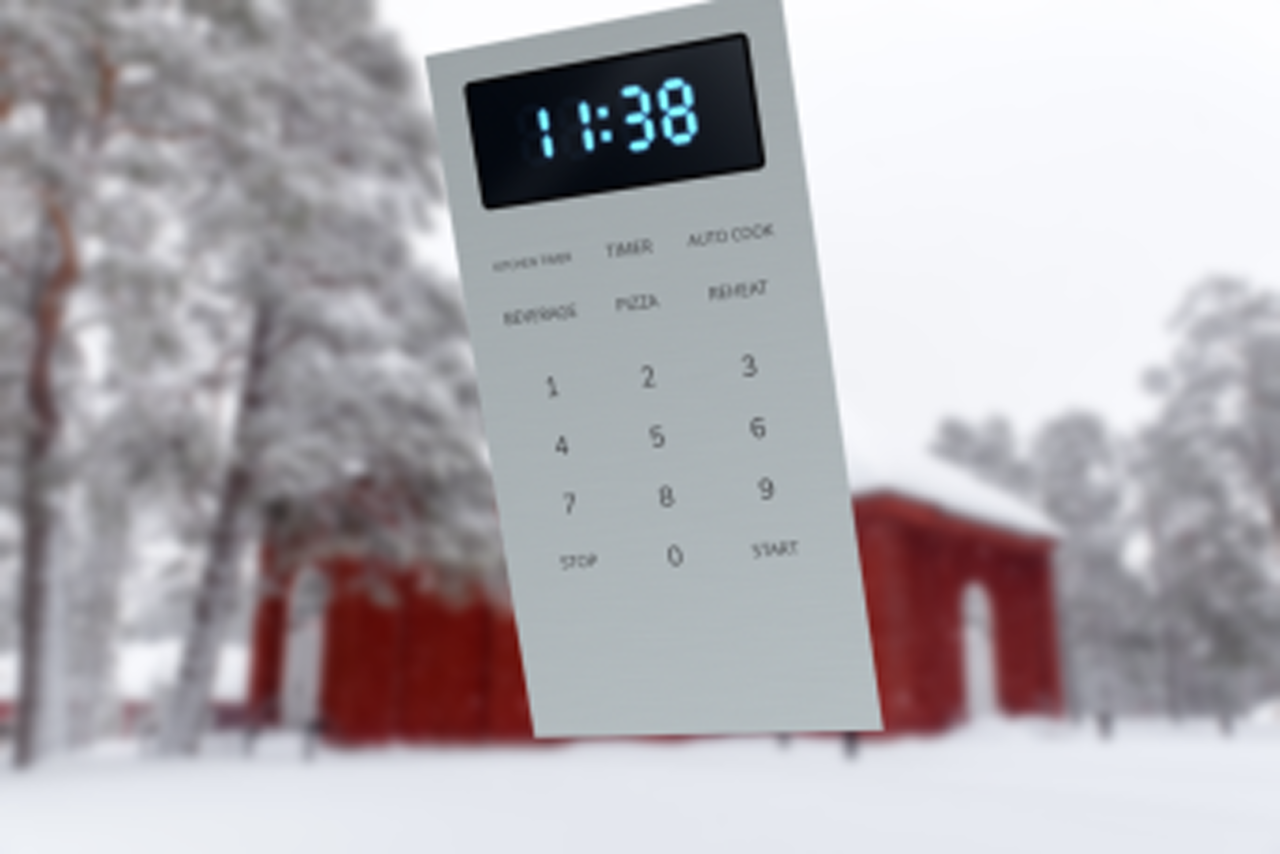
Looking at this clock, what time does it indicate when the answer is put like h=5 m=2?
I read h=11 m=38
